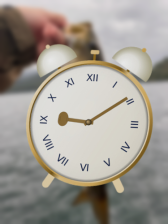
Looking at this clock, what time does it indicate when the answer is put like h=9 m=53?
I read h=9 m=9
